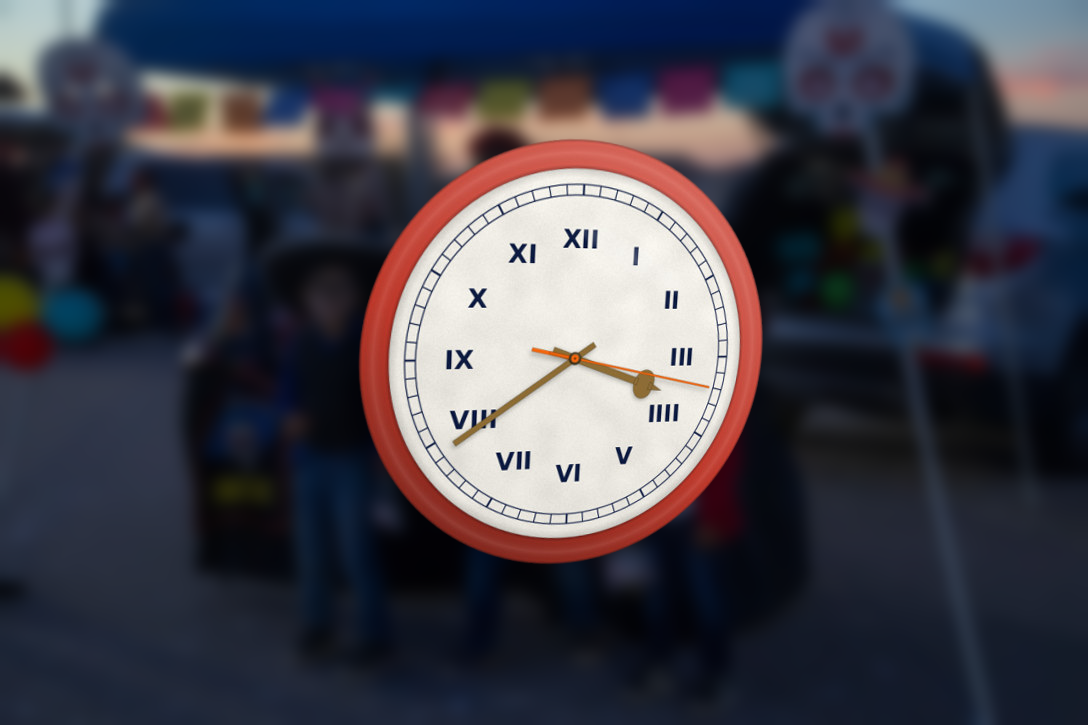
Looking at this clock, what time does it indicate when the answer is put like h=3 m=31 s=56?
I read h=3 m=39 s=17
